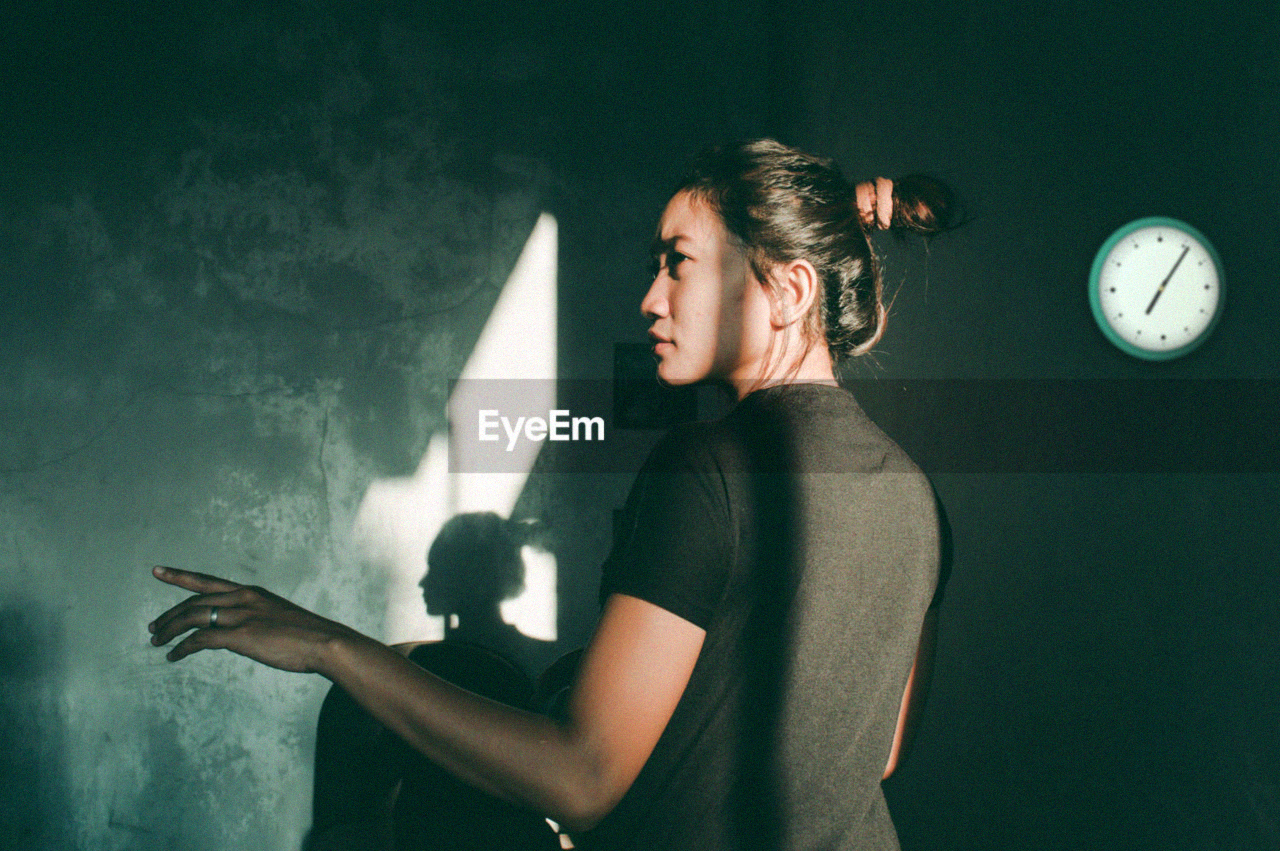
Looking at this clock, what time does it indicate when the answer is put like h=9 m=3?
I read h=7 m=6
